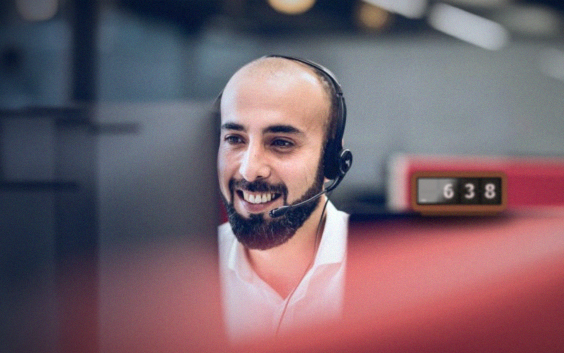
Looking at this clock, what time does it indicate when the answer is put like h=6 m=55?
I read h=6 m=38
